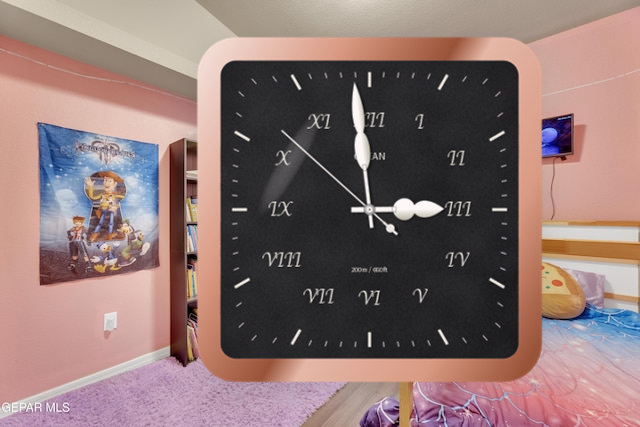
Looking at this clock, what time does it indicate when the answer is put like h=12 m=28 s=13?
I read h=2 m=58 s=52
